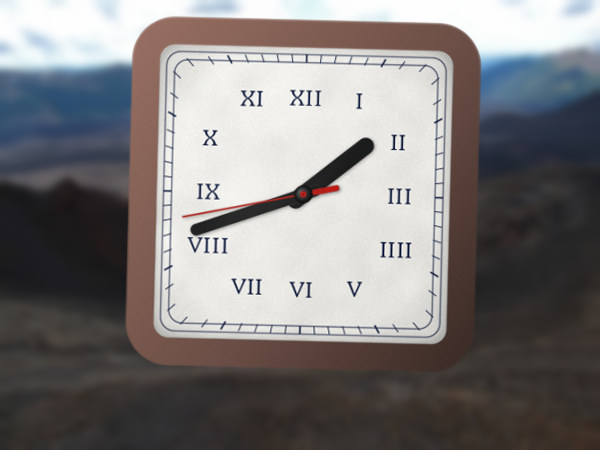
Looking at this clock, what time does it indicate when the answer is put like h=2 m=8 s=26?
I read h=1 m=41 s=43
